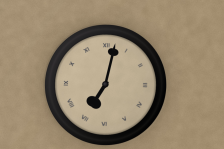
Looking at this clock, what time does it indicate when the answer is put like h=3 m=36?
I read h=7 m=2
